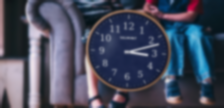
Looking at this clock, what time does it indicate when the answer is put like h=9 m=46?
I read h=3 m=12
